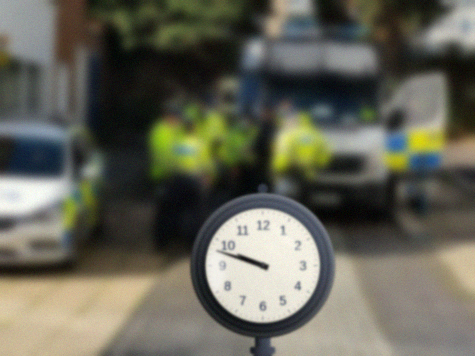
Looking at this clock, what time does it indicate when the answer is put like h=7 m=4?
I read h=9 m=48
